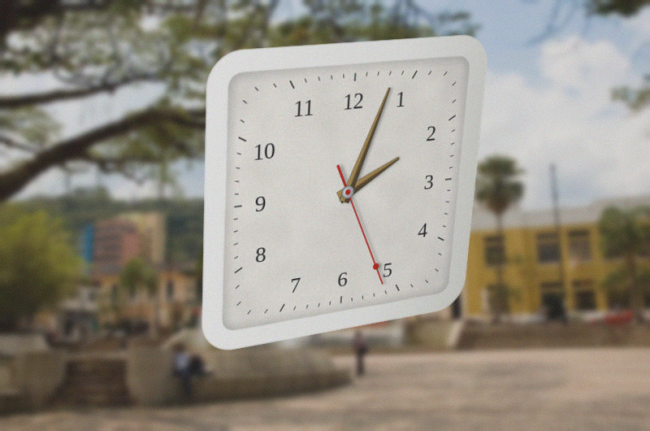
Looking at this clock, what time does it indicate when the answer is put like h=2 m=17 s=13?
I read h=2 m=3 s=26
